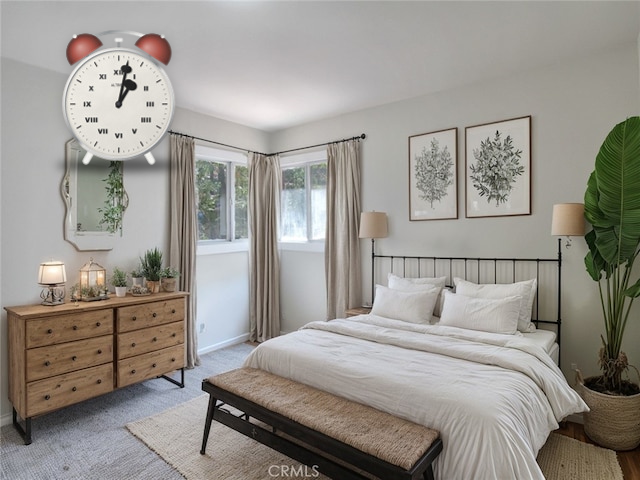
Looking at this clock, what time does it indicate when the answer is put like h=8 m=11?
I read h=1 m=2
